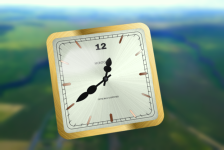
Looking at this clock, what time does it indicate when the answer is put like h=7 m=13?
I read h=12 m=40
